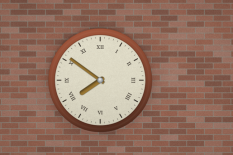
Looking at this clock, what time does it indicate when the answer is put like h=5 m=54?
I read h=7 m=51
